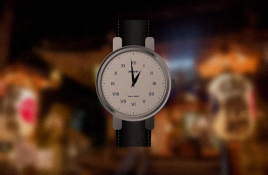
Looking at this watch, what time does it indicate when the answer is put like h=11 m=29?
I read h=12 m=59
